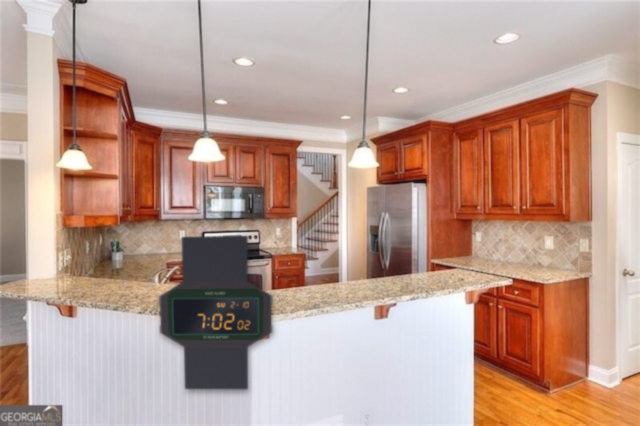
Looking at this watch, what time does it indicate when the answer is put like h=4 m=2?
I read h=7 m=2
